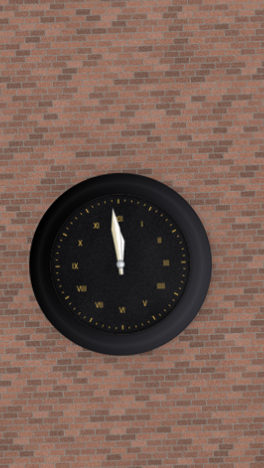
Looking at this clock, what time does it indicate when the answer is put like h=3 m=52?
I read h=11 m=59
